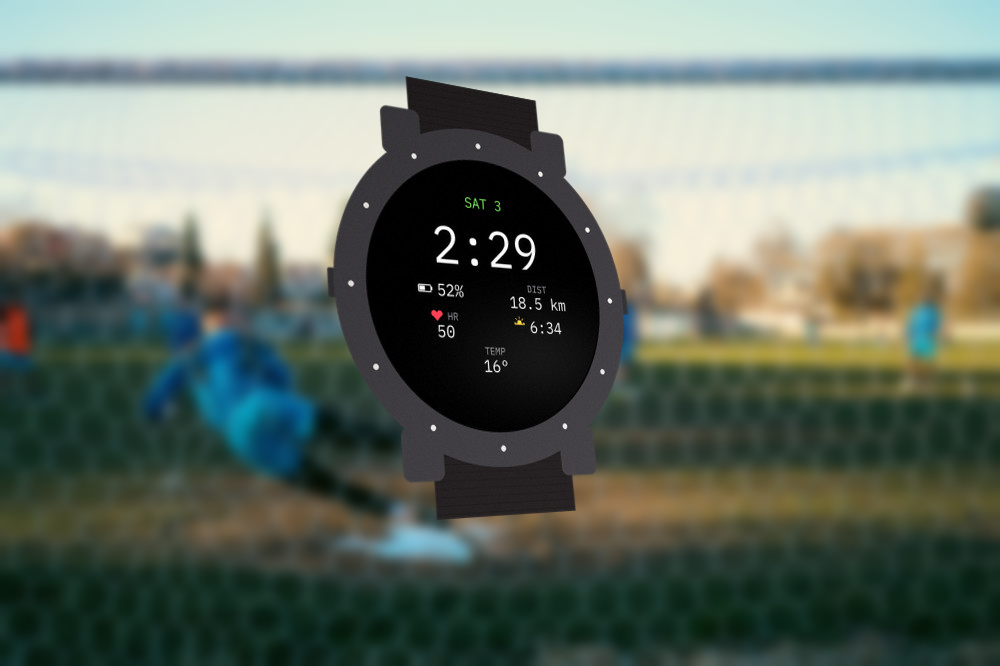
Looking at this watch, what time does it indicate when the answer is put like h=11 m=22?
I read h=2 m=29
